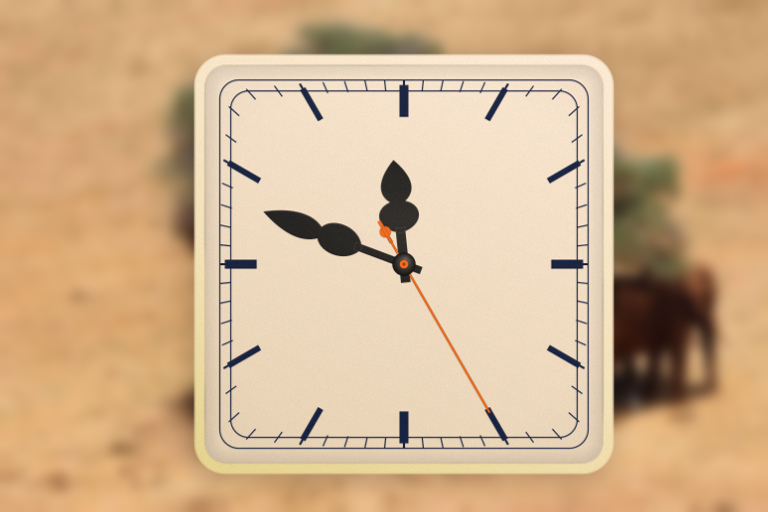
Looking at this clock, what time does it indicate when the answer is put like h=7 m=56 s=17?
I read h=11 m=48 s=25
